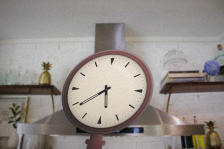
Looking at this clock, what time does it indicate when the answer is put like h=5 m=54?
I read h=5 m=39
